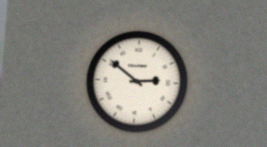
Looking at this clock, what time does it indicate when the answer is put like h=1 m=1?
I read h=2 m=51
